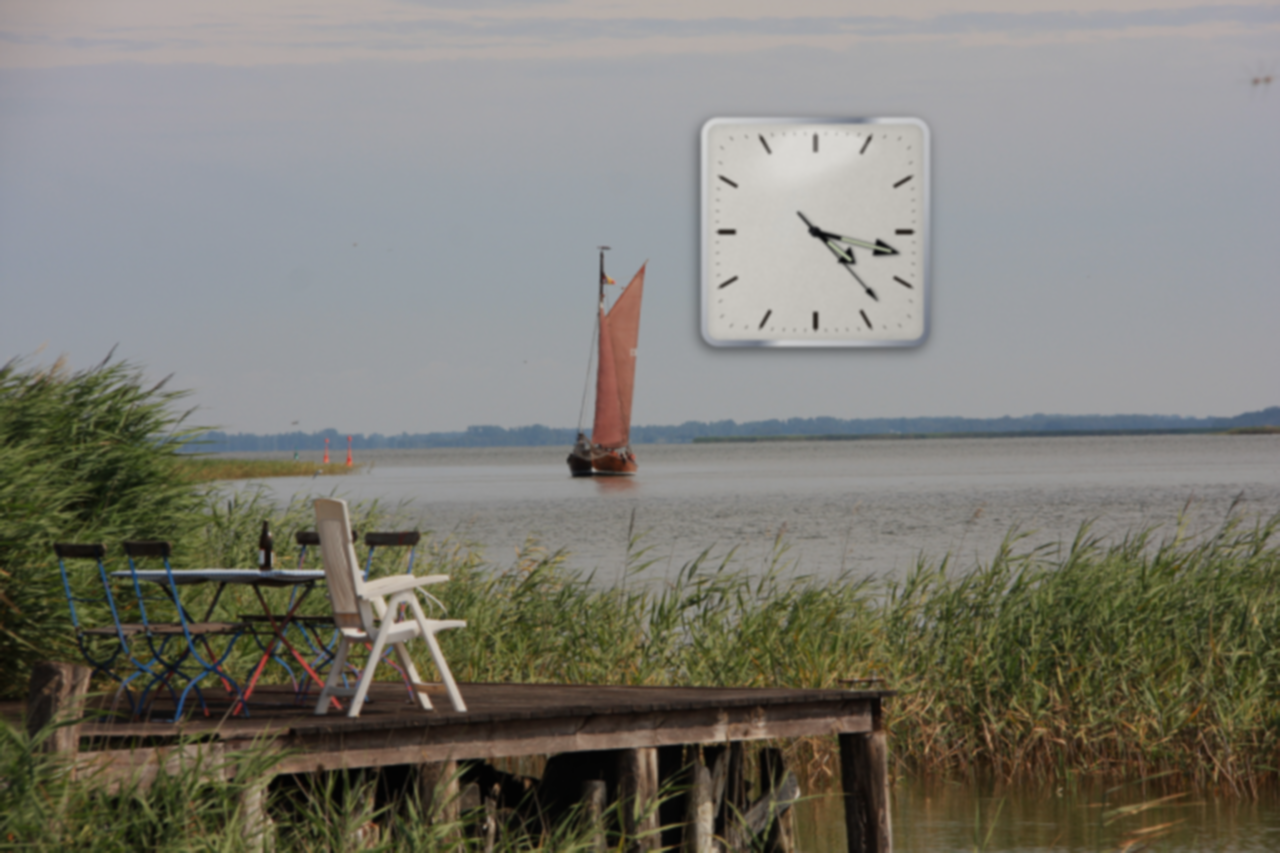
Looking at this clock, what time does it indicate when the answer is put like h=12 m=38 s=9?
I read h=4 m=17 s=23
